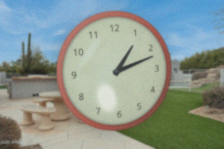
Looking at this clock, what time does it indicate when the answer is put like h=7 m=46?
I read h=1 m=12
